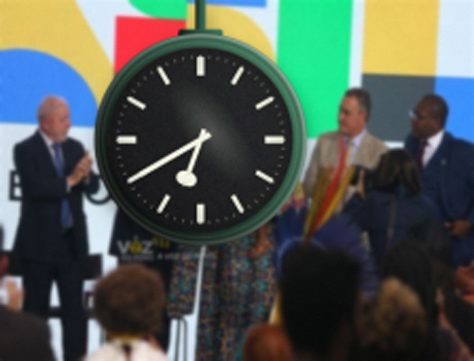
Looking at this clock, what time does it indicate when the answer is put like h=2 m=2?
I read h=6 m=40
